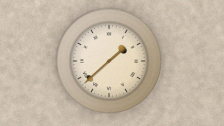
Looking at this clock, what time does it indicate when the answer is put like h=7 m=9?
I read h=1 m=38
